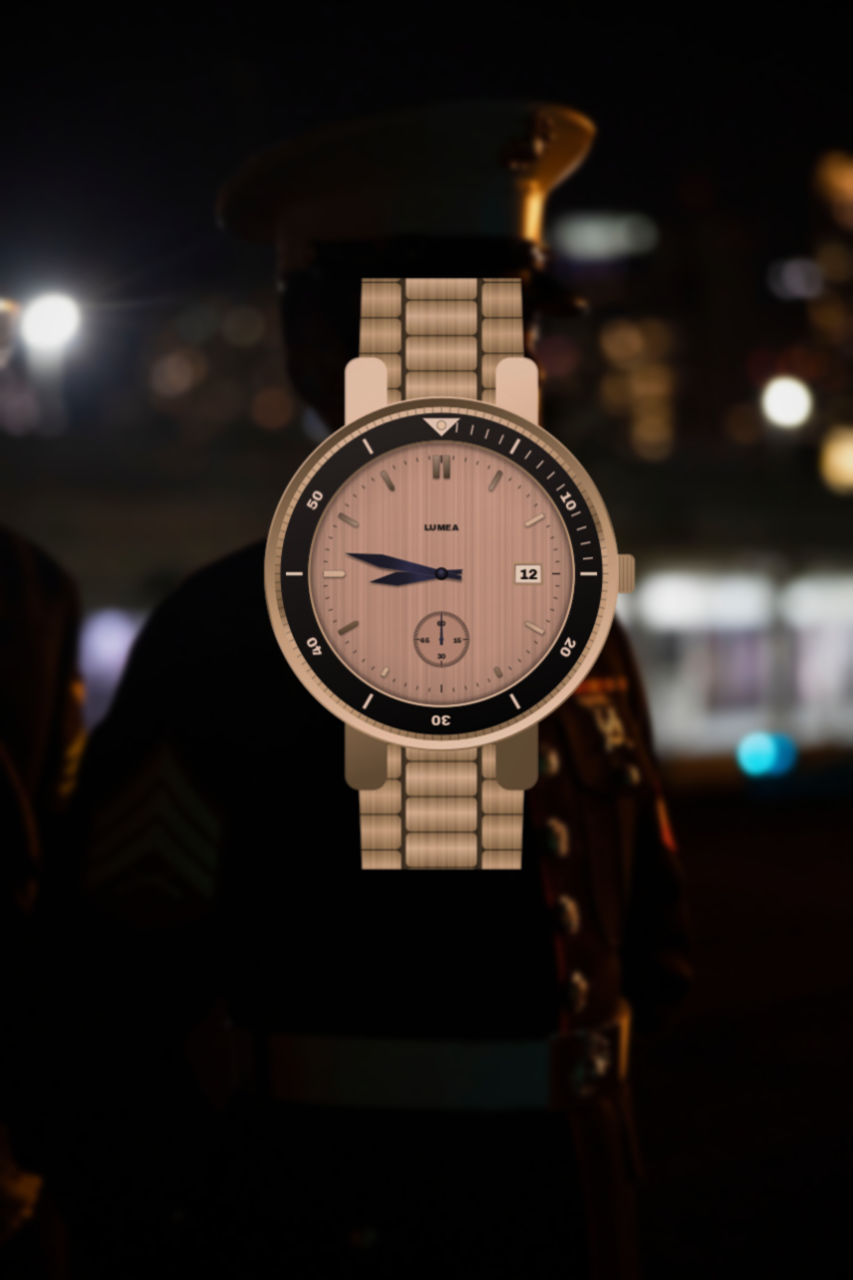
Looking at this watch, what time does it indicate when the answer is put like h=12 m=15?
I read h=8 m=47
